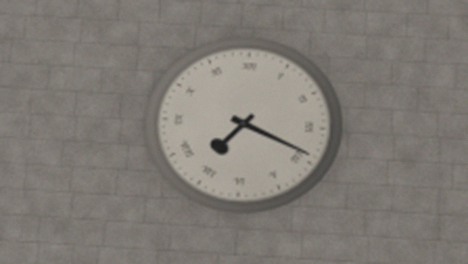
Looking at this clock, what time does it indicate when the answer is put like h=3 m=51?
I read h=7 m=19
